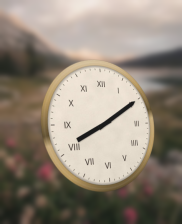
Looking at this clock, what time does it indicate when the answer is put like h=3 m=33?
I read h=8 m=10
